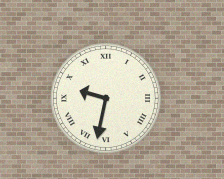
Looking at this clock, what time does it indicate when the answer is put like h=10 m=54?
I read h=9 m=32
